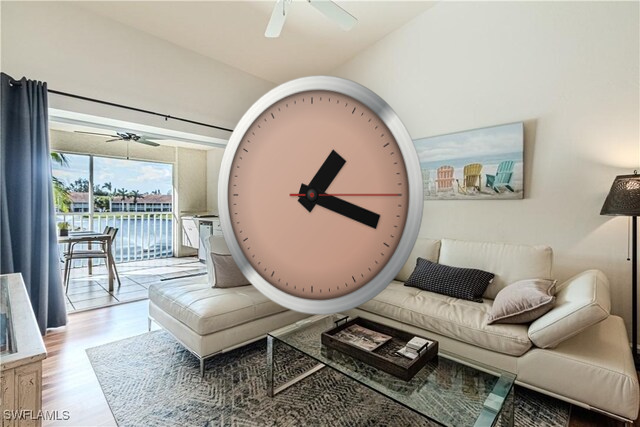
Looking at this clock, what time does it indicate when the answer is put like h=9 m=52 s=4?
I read h=1 m=18 s=15
